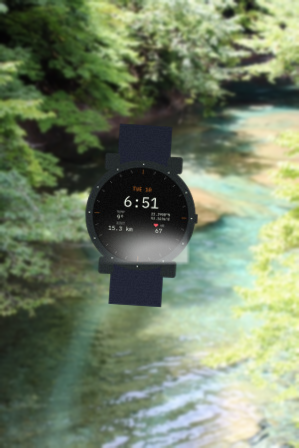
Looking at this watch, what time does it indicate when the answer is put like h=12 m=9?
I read h=6 m=51
